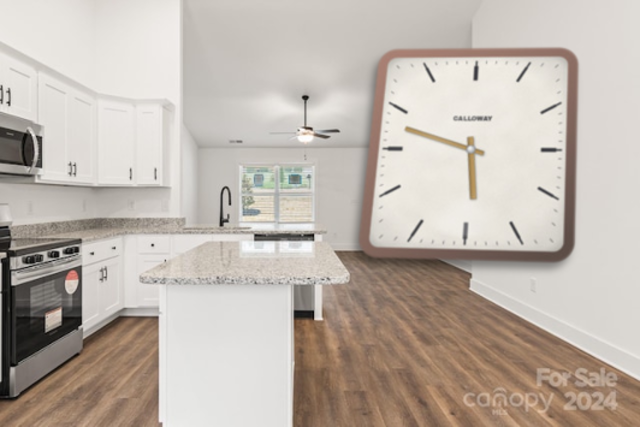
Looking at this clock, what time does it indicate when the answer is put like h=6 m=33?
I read h=5 m=48
